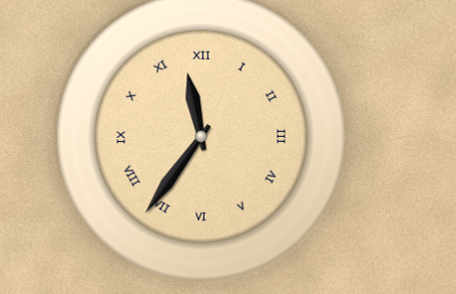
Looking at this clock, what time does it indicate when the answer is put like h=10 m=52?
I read h=11 m=36
